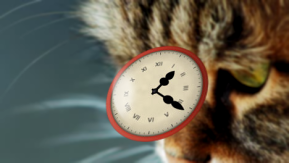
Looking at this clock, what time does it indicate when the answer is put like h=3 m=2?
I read h=1 m=21
